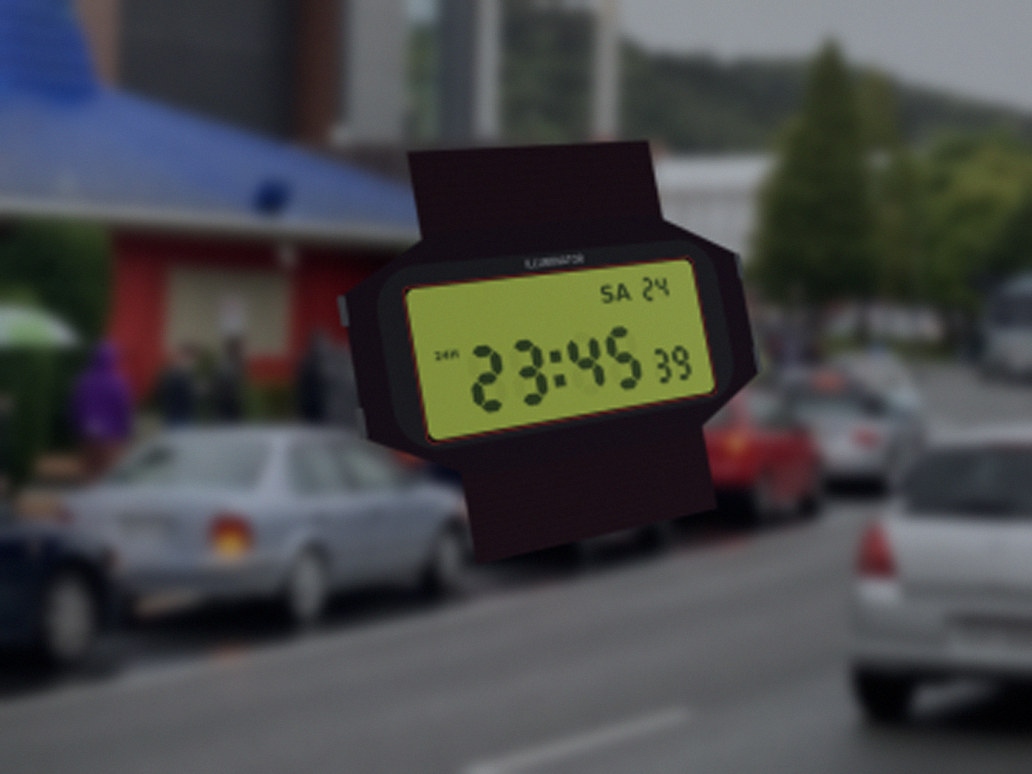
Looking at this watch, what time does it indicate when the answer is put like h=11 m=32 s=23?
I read h=23 m=45 s=39
